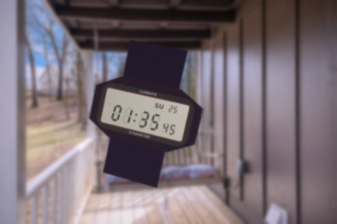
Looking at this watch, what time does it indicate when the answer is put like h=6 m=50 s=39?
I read h=1 m=35 s=45
